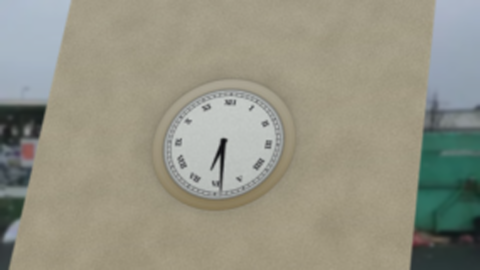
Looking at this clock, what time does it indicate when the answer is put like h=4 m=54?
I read h=6 m=29
